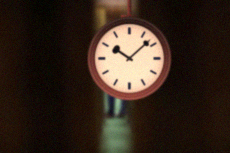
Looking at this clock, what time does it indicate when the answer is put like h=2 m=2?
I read h=10 m=8
